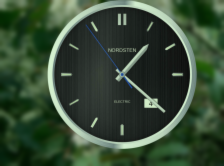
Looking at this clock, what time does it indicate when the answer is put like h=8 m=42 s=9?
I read h=1 m=21 s=54
